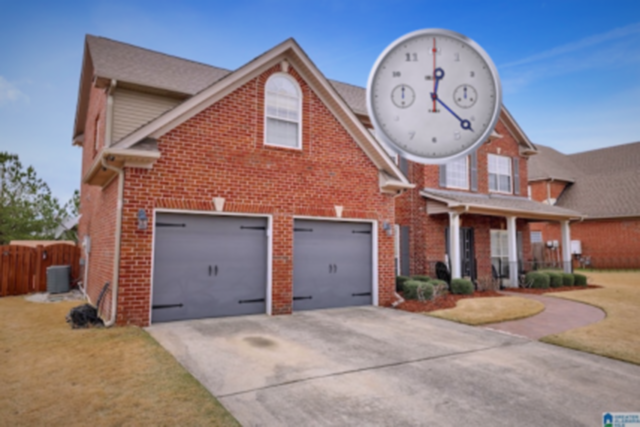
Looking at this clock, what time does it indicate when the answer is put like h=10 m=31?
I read h=12 m=22
